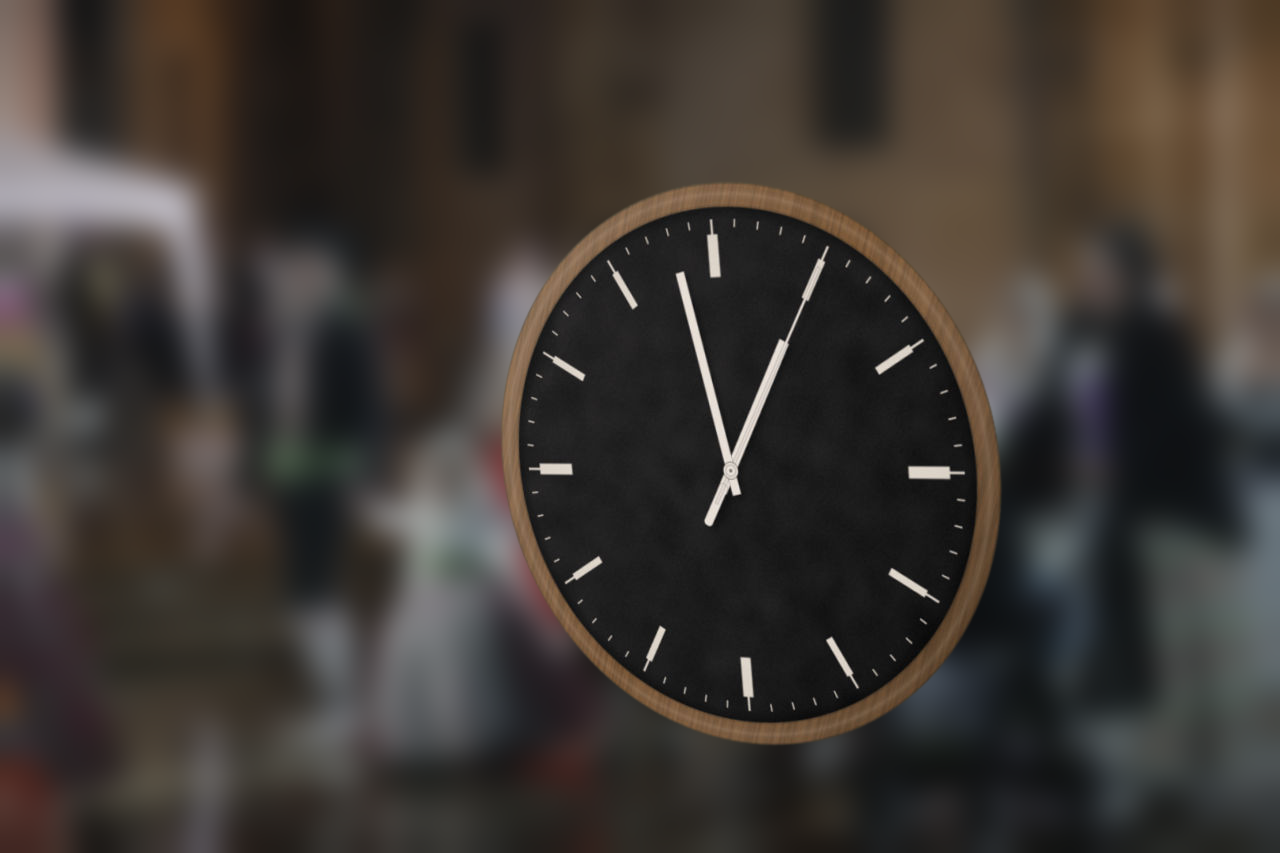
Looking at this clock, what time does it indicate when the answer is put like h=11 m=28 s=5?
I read h=12 m=58 s=5
